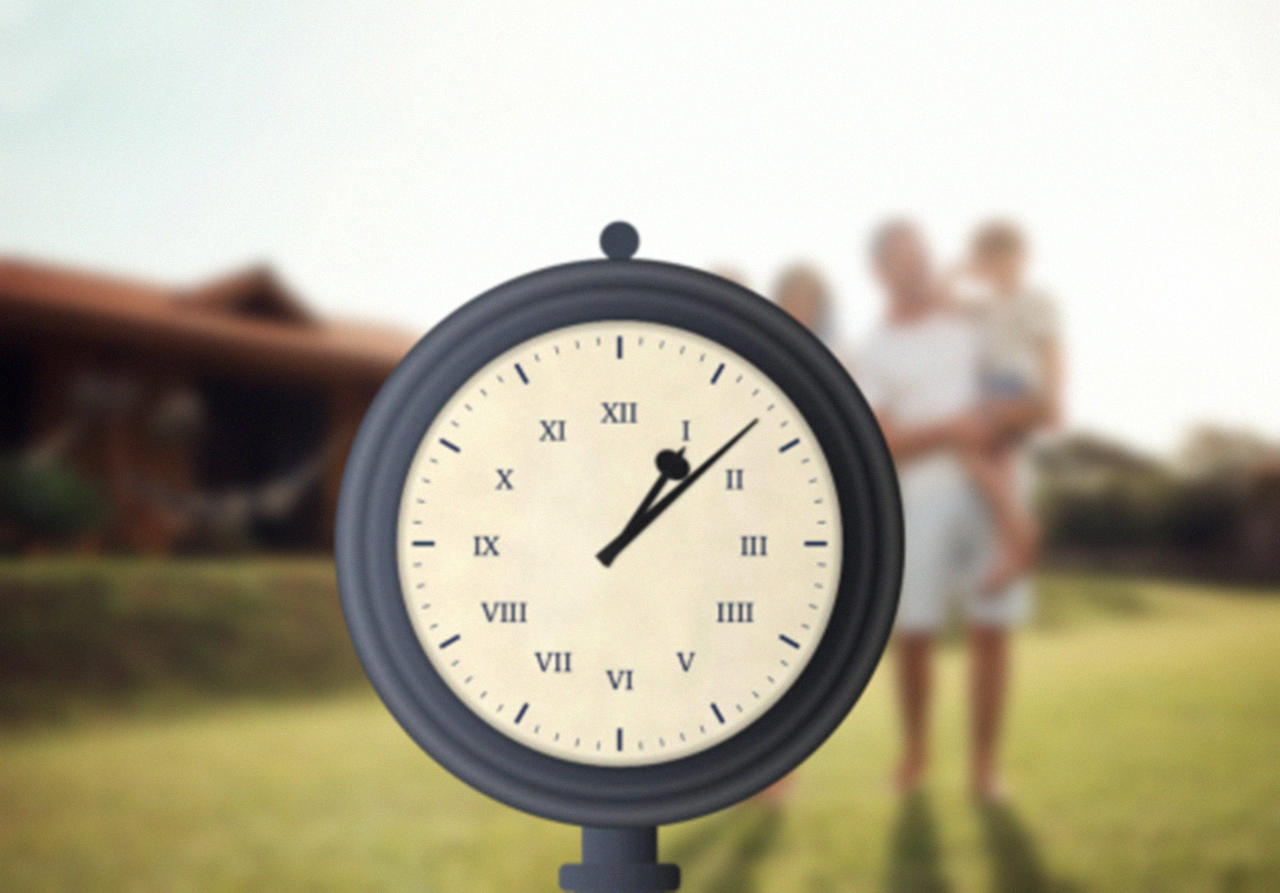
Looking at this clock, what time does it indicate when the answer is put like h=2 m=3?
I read h=1 m=8
